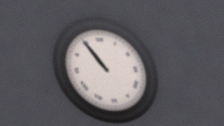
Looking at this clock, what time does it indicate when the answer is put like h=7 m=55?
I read h=10 m=55
